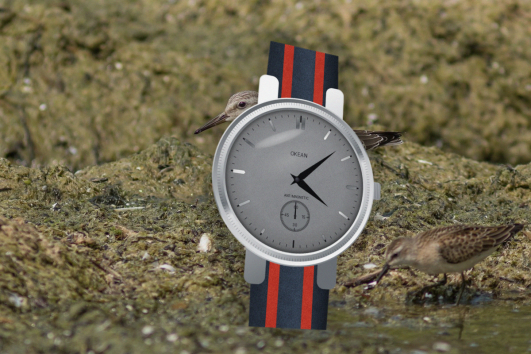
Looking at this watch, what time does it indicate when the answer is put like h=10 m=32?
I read h=4 m=8
